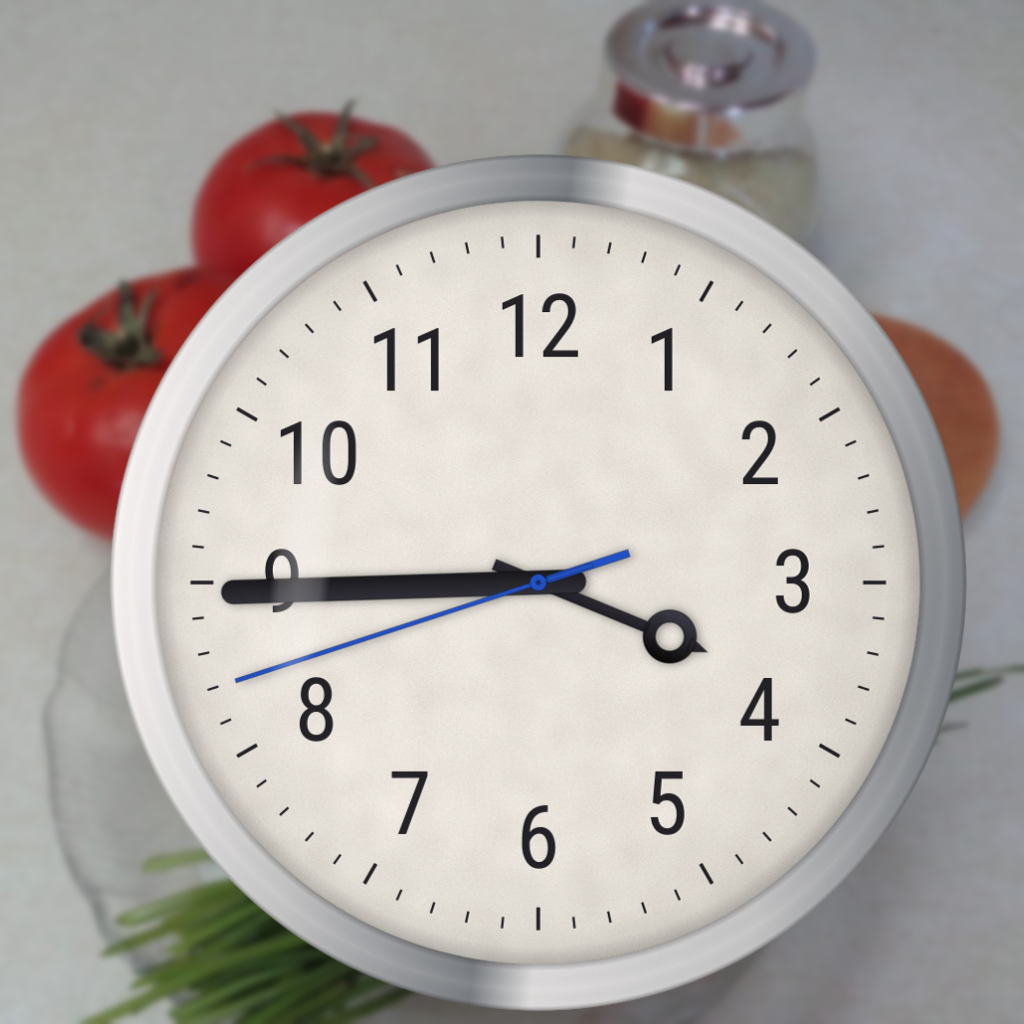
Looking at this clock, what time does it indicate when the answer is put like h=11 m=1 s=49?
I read h=3 m=44 s=42
